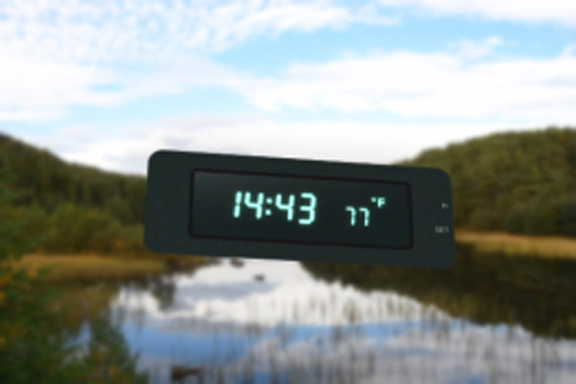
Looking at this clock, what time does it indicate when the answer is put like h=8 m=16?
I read h=14 m=43
